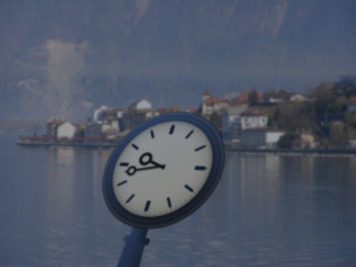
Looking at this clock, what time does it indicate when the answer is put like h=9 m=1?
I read h=9 m=43
